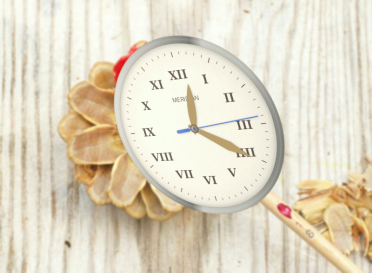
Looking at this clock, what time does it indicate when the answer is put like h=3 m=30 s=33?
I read h=12 m=20 s=14
